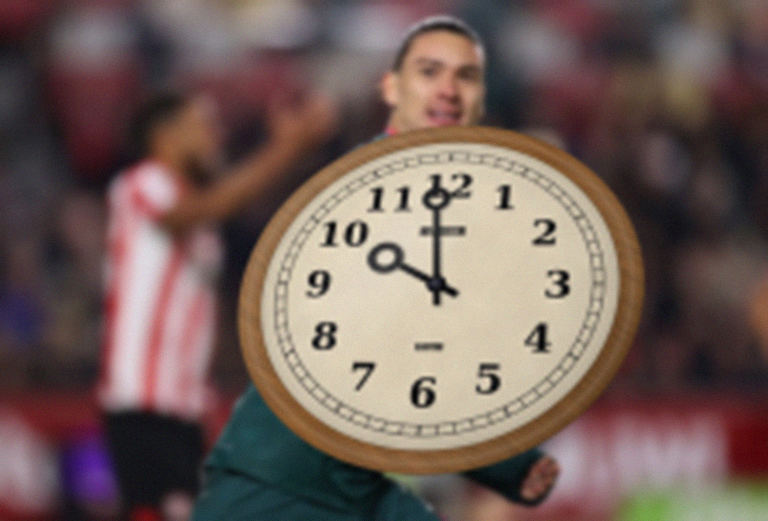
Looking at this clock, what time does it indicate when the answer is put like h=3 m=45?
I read h=9 m=59
